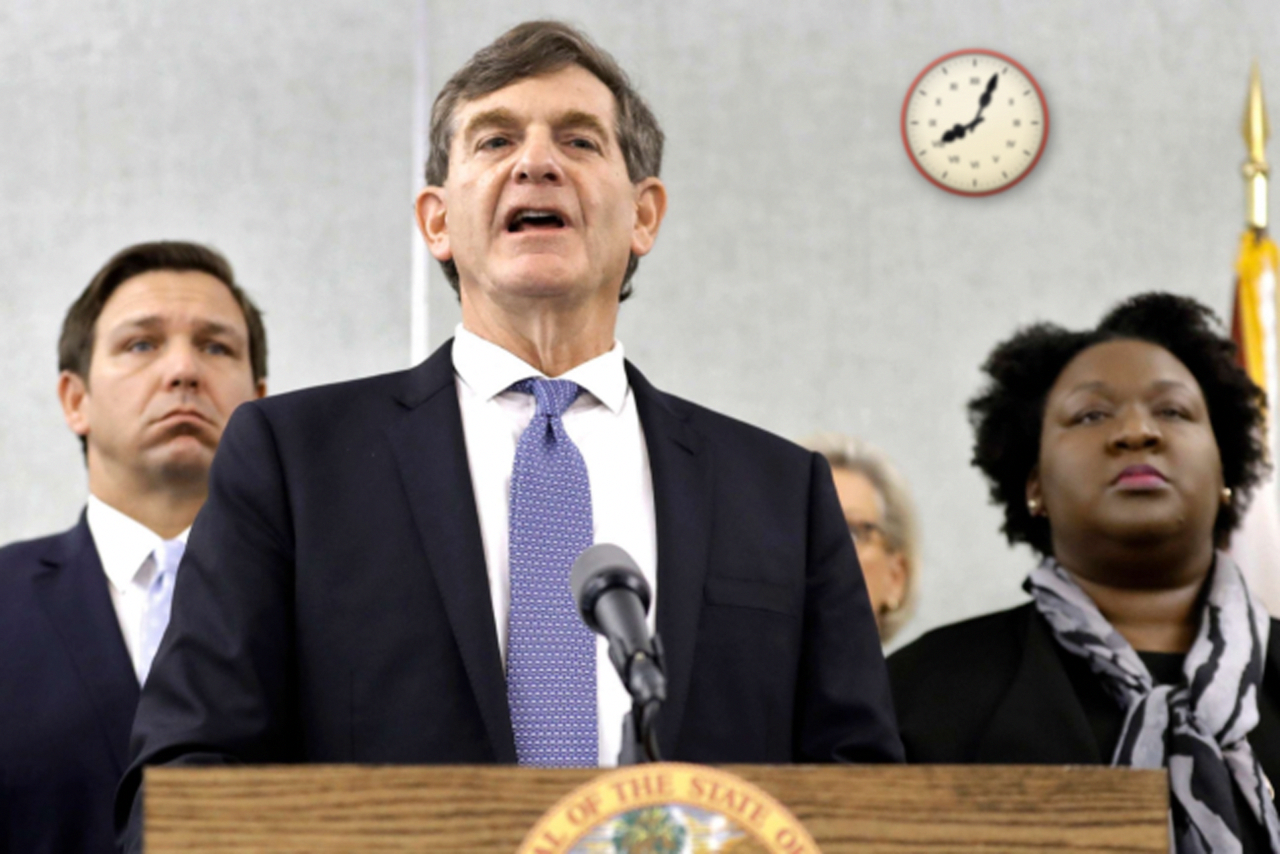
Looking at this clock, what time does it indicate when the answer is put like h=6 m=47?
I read h=8 m=4
